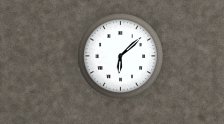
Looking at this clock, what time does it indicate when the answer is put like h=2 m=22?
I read h=6 m=8
